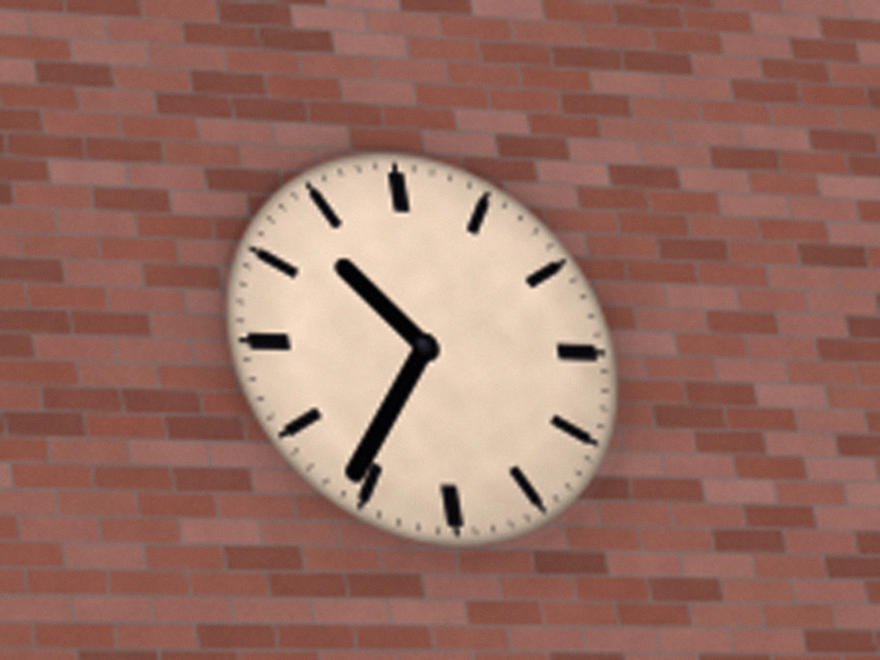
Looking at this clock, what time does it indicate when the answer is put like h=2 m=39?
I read h=10 m=36
